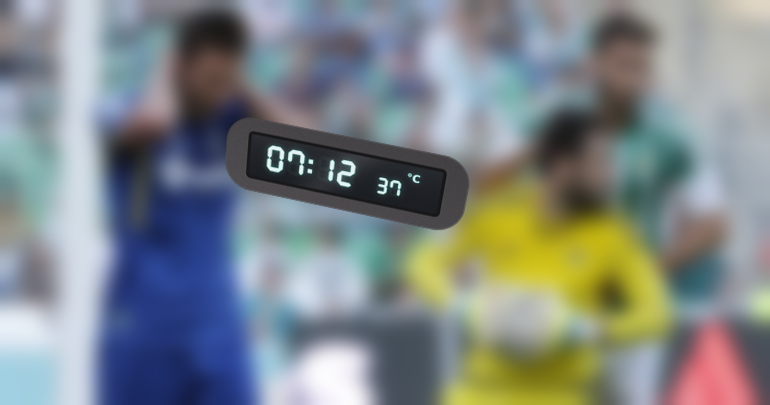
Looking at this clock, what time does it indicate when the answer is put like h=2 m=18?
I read h=7 m=12
